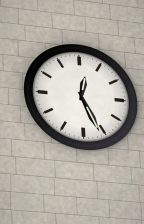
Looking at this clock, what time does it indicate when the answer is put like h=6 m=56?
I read h=12 m=26
